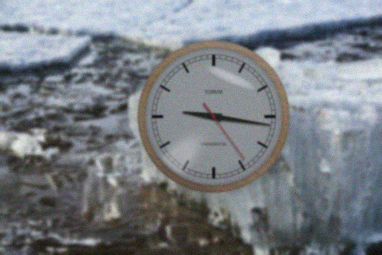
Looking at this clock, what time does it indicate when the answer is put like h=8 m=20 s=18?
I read h=9 m=16 s=24
